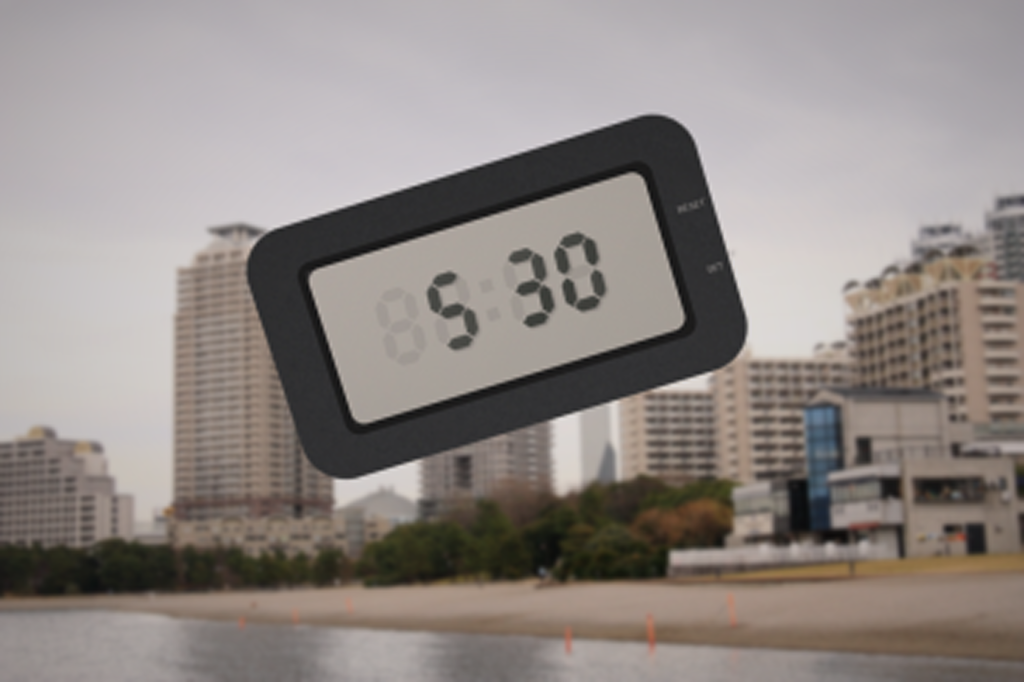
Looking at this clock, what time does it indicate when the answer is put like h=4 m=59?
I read h=5 m=30
